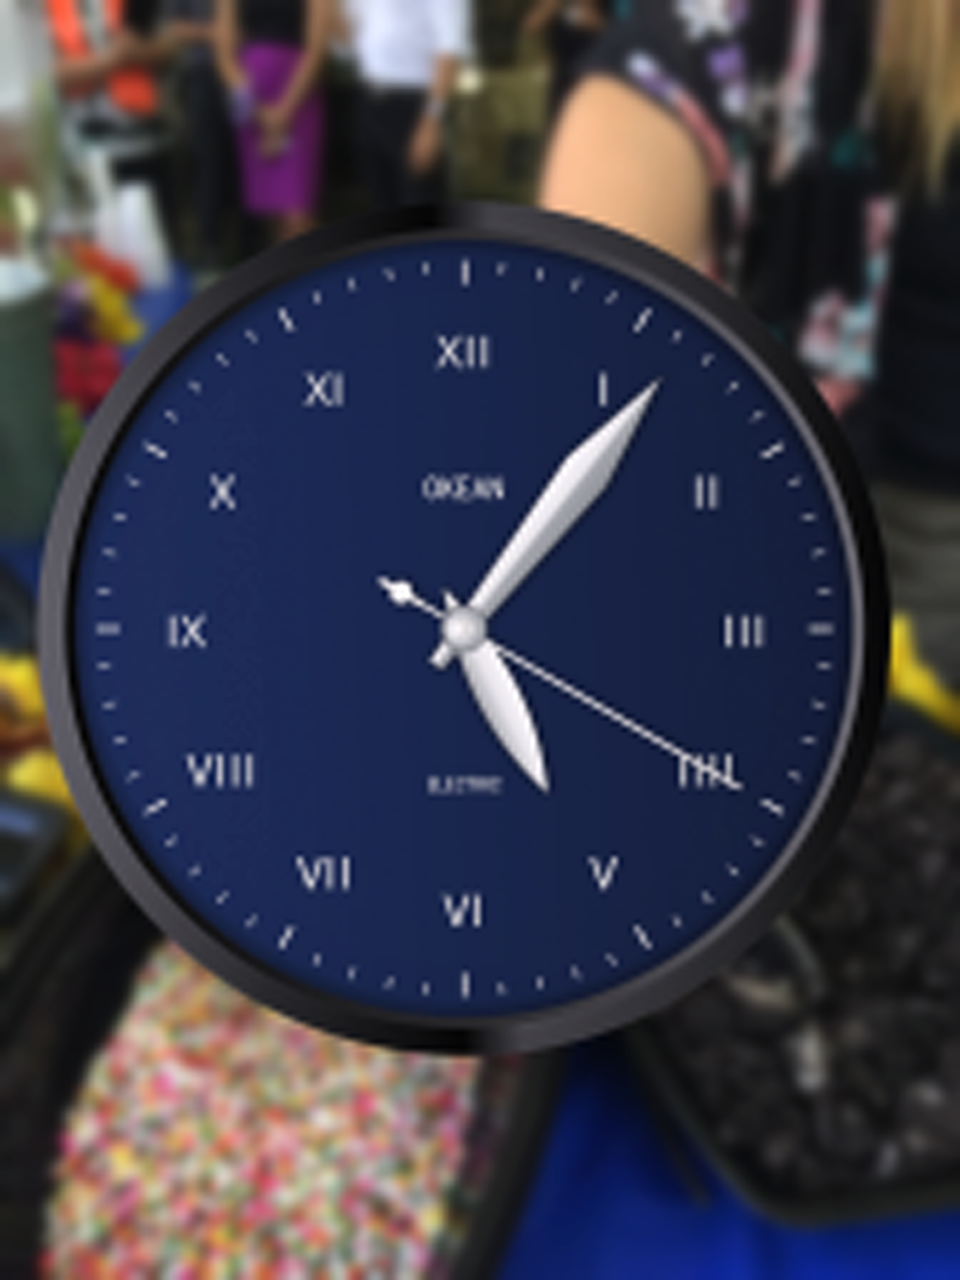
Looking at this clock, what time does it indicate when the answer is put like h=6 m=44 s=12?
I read h=5 m=6 s=20
